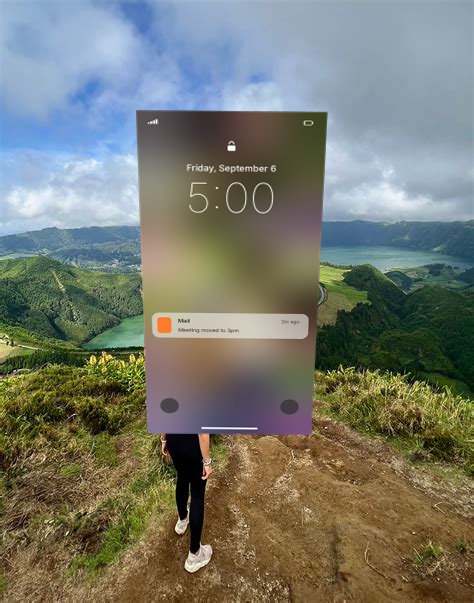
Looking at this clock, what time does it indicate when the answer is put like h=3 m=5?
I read h=5 m=0
